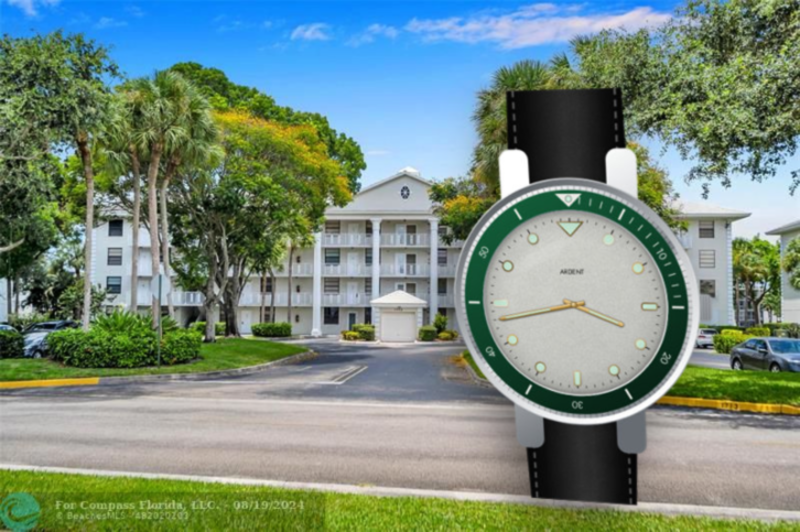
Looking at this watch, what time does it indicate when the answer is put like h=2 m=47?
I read h=3 m=43
